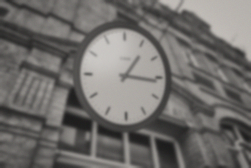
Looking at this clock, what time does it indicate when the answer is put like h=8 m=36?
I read h=1 m=16
